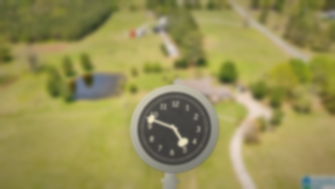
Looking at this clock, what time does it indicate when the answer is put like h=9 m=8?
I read h=4 m=48
